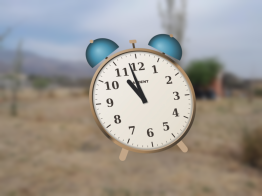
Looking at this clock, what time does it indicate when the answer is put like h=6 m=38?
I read h=10 m=58
